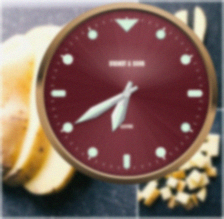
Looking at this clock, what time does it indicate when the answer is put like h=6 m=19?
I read h=6 m=40
